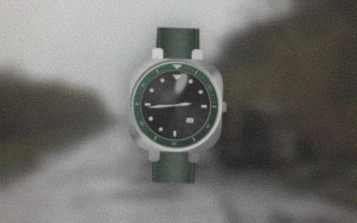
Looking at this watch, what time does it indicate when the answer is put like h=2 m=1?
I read h=2 m=44
